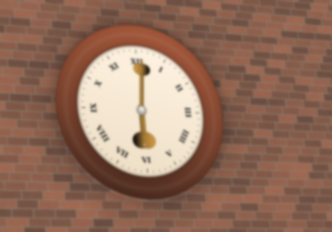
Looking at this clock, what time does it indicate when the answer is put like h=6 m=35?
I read h=6 m=1
